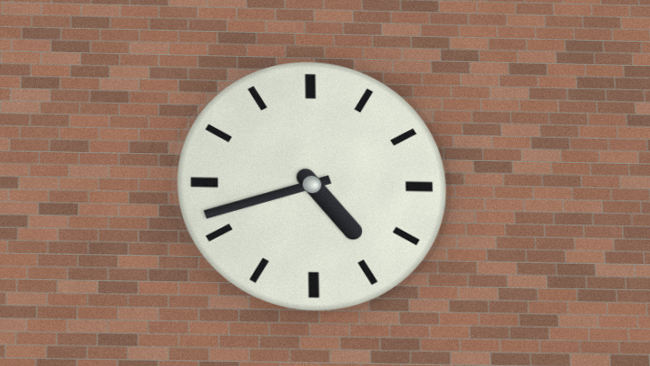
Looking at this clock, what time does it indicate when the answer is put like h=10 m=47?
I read h=4 m=42
